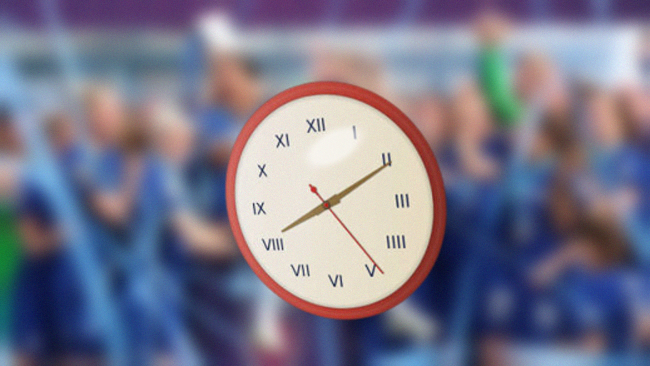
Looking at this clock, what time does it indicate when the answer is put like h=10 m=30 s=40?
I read h=8 m=10 s=24
